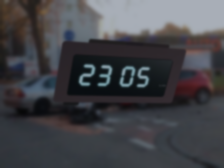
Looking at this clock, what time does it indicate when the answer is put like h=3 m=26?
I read h=23 m=5
